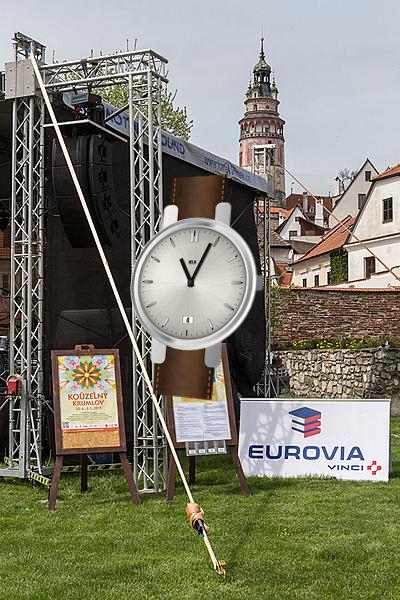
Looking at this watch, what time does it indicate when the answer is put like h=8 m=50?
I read h=11 m=4
